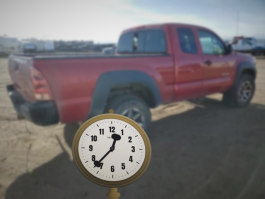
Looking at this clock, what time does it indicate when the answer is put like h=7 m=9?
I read h=12 m=37
